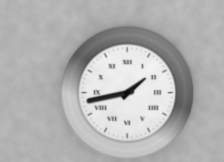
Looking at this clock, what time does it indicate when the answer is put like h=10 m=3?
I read h=1 m=43
